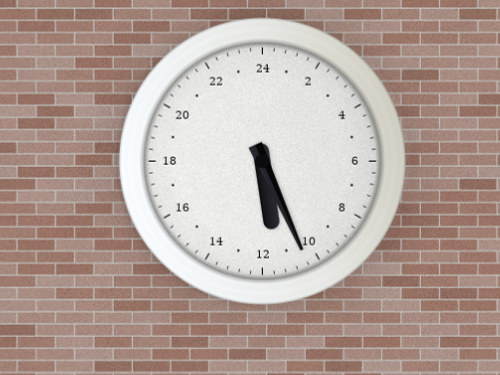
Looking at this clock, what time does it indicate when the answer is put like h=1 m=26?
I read h=11 m=26
